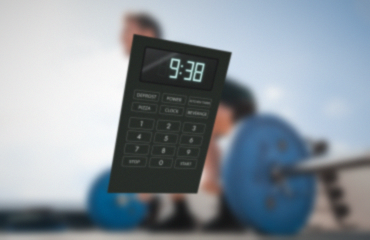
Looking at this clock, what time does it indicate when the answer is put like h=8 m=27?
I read h=9 m=38
